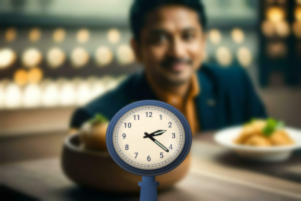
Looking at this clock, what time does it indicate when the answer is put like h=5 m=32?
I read h=2 m=22
